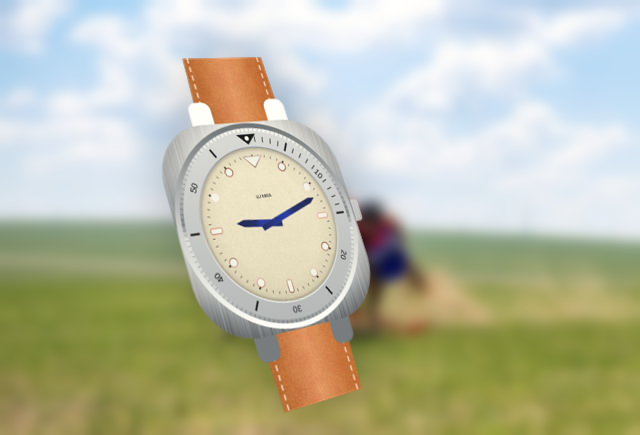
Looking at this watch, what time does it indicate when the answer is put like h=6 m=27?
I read h=9 m=12
